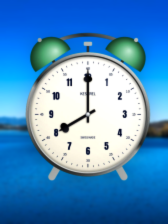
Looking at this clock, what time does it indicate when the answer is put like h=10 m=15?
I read h=8 m=0
